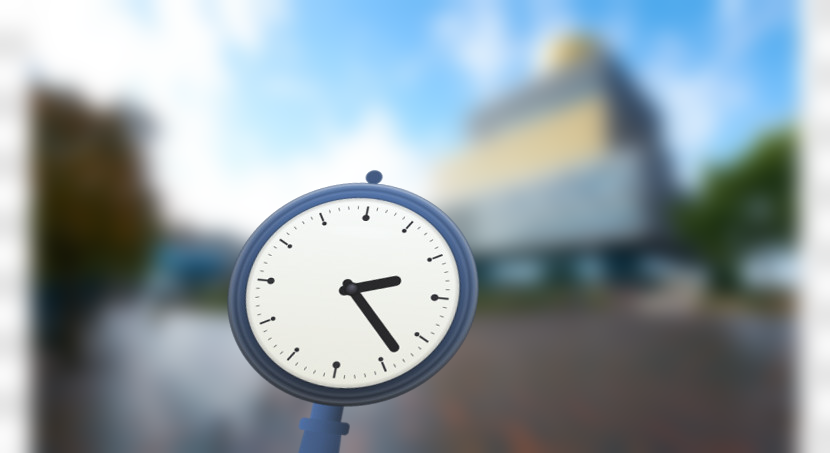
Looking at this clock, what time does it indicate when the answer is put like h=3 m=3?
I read h=2 m=23
